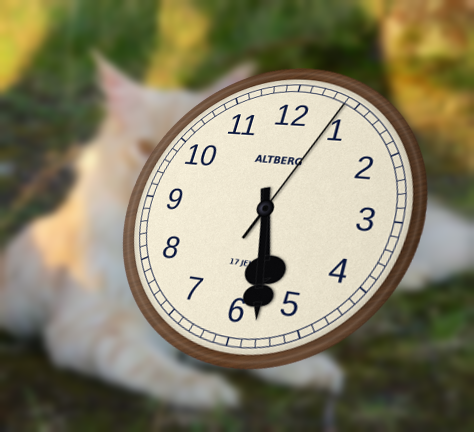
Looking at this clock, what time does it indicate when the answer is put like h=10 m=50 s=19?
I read h=5 m=28 s=4
